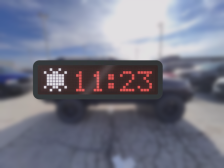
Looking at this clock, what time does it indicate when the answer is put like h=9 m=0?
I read h=11 m=23
